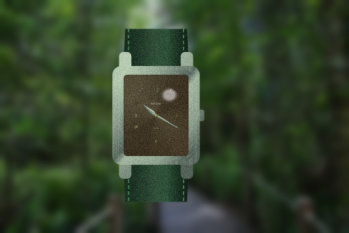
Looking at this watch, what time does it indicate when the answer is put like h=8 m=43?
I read h=10 m=20
